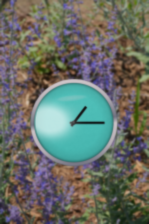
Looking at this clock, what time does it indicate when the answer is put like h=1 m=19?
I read h=1 m=15
